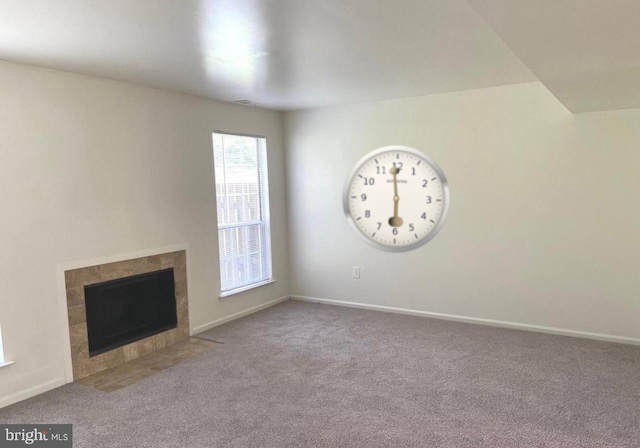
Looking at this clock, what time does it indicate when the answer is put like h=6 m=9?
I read h=5 m=59
